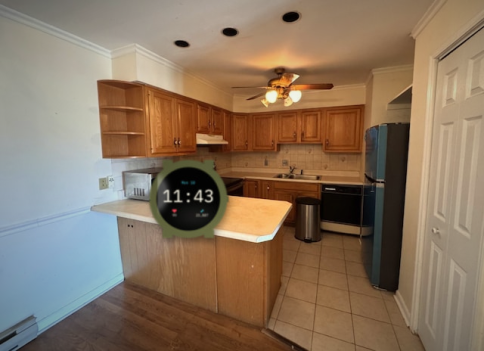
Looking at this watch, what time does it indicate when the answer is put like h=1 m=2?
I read h=11 m=43
